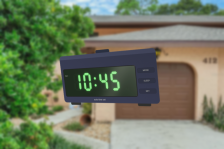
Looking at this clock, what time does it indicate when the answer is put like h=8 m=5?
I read h=10 m=45
